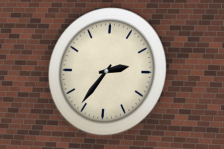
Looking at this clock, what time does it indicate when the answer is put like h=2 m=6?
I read h=2 m=36
